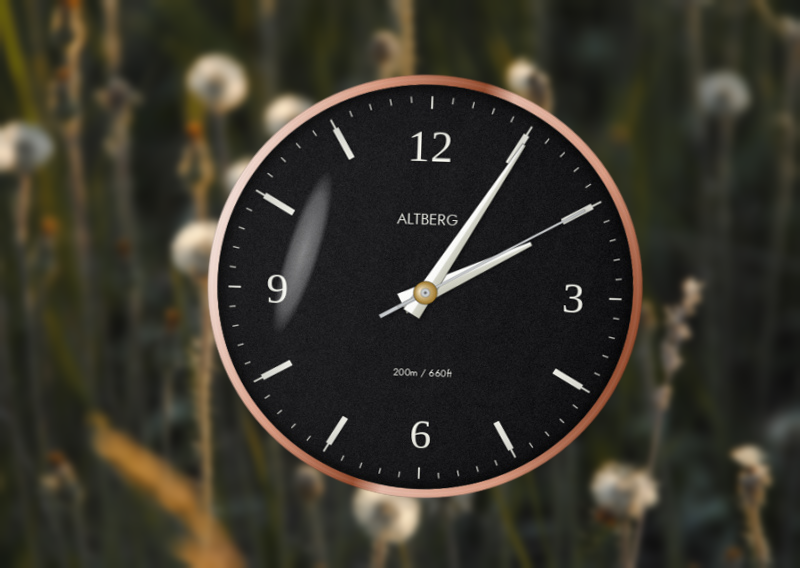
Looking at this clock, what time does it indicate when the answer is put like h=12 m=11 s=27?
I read h=2 m=5 s=10
